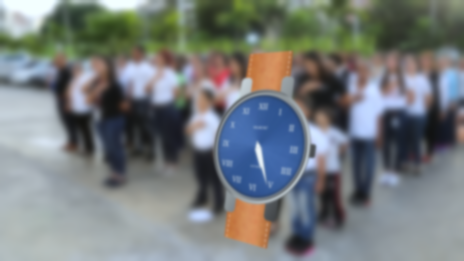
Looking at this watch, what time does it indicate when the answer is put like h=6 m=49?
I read h=5 m=26
